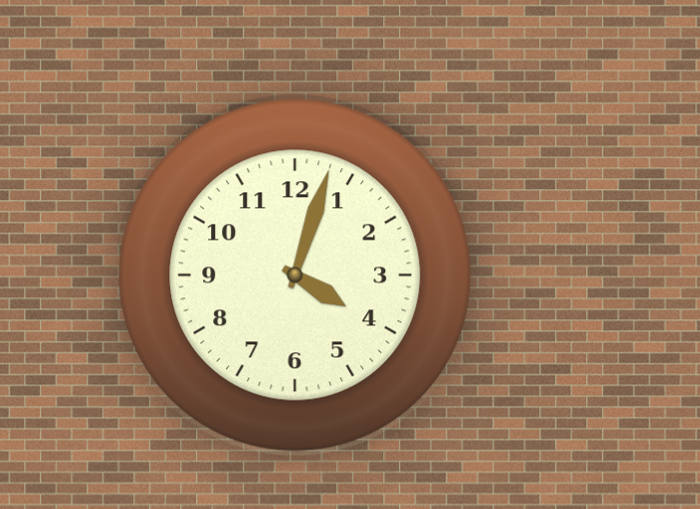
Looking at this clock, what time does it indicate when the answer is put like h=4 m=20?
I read h=4 m=3
